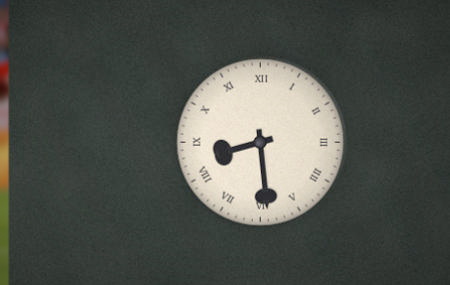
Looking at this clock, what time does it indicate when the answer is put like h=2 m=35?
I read h=8 m=29
